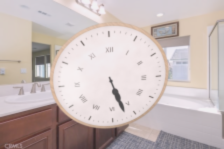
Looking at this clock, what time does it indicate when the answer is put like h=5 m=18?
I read h=5 m=27
